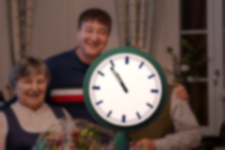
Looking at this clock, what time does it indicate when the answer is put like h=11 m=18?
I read h=10 m=54
